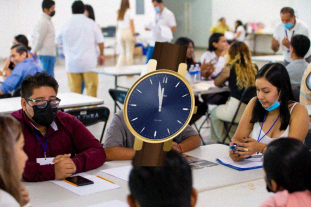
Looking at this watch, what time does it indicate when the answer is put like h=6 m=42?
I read h=11 m=58
